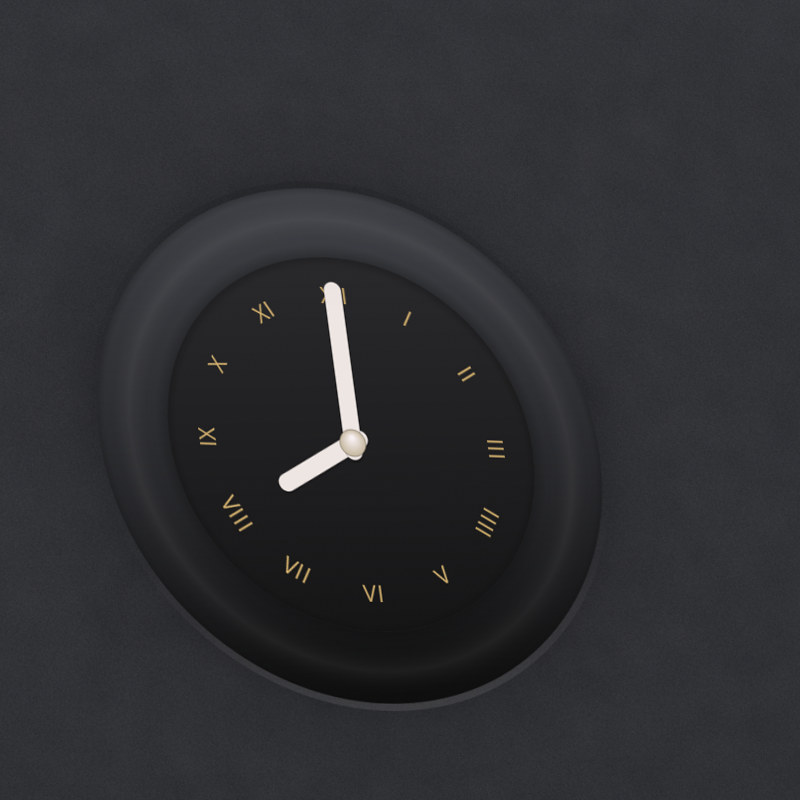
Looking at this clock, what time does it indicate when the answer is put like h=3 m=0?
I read h=8 m=0
